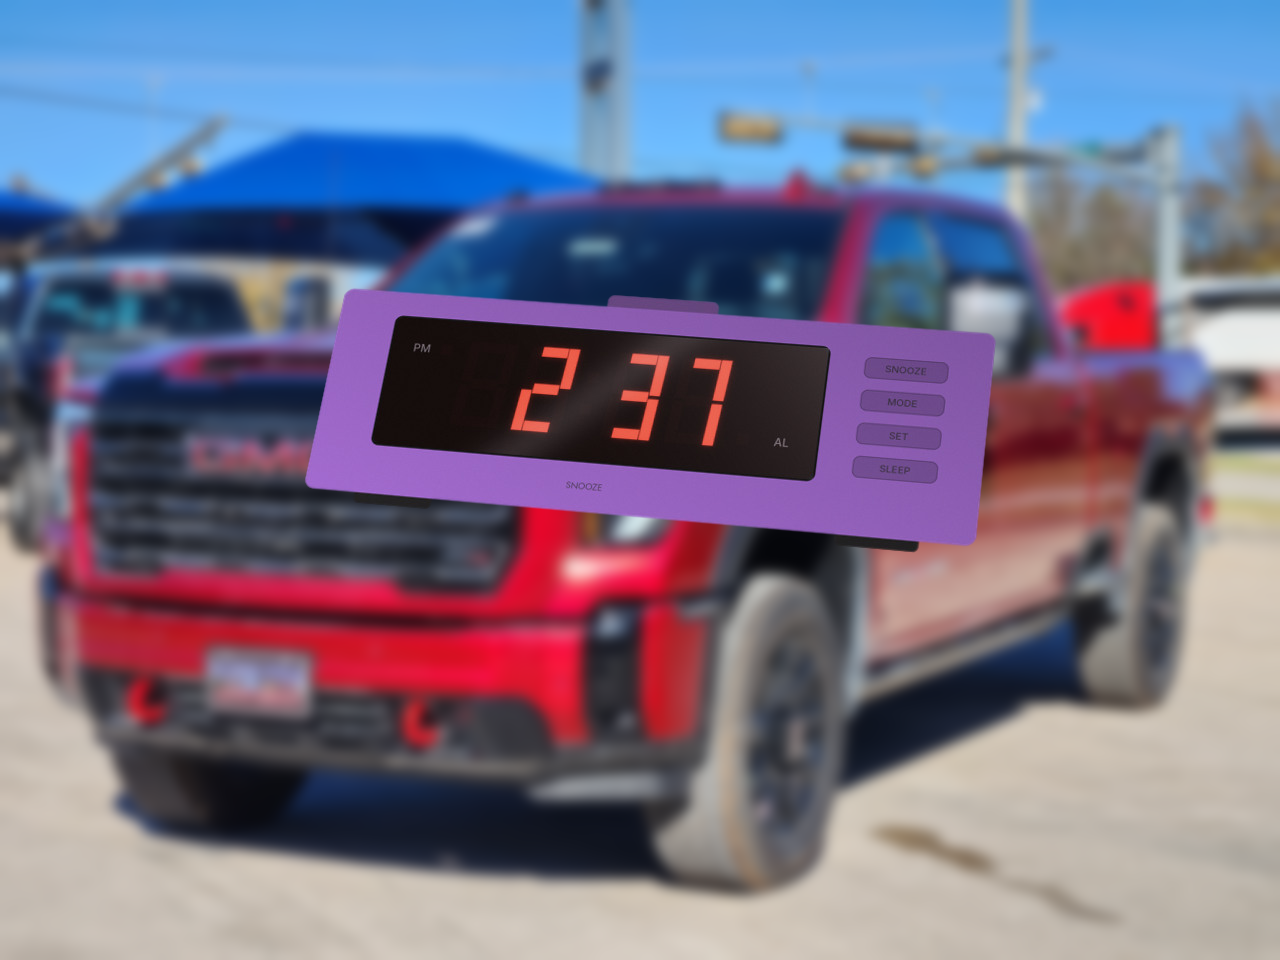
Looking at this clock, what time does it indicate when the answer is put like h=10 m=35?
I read h=2 m=37
